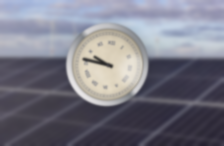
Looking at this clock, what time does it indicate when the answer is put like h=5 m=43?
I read h=9 m=46
